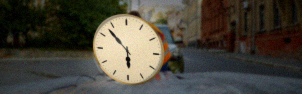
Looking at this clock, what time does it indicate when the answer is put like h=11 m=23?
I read h=5 m=53
